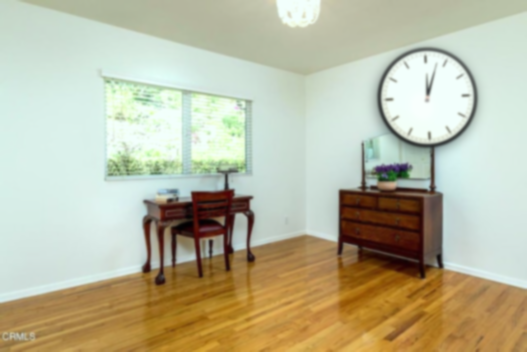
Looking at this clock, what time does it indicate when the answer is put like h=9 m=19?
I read h=12 m=3
